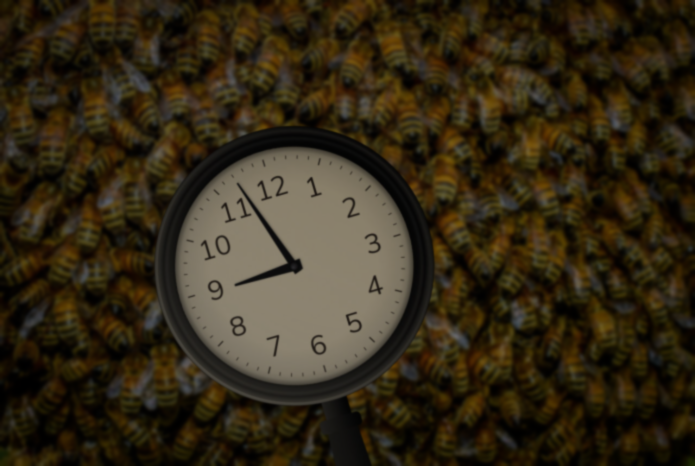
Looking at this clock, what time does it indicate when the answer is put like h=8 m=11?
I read h=8 m=57
